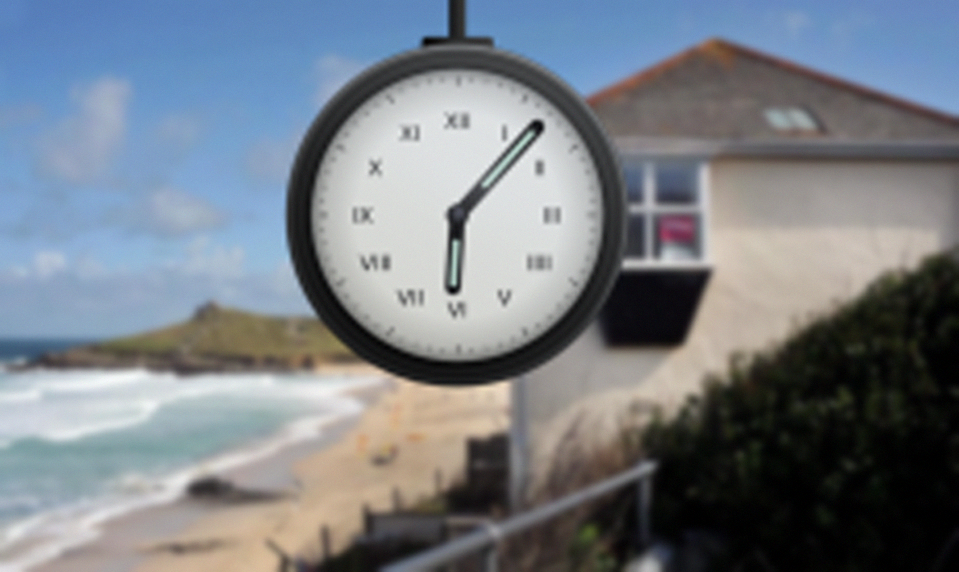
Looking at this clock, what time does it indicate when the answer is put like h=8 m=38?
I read h=6 m=7
